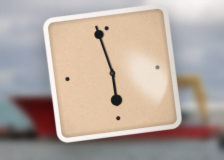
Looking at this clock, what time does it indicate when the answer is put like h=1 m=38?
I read h=5 m=58
